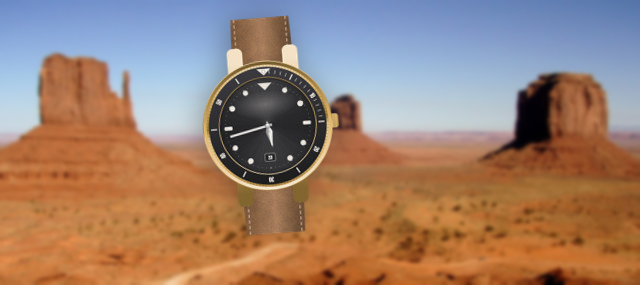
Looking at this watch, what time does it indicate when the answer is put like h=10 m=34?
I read h=5 m=43
